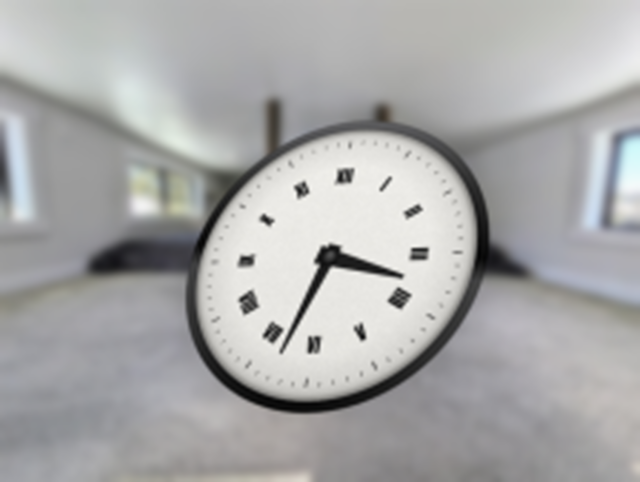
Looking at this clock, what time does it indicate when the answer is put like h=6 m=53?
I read h=3 m=33
